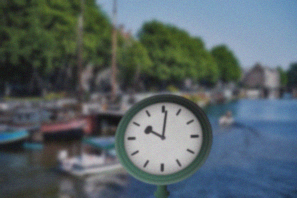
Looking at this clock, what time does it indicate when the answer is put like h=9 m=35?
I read h=10 m=1
